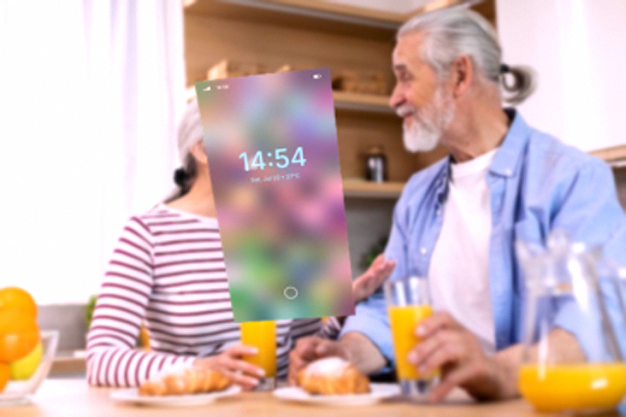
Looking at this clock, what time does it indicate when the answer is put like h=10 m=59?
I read h=14 m=54
